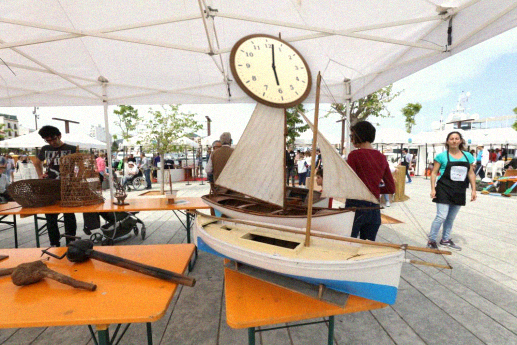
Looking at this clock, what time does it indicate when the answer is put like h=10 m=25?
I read h=6 m=2
